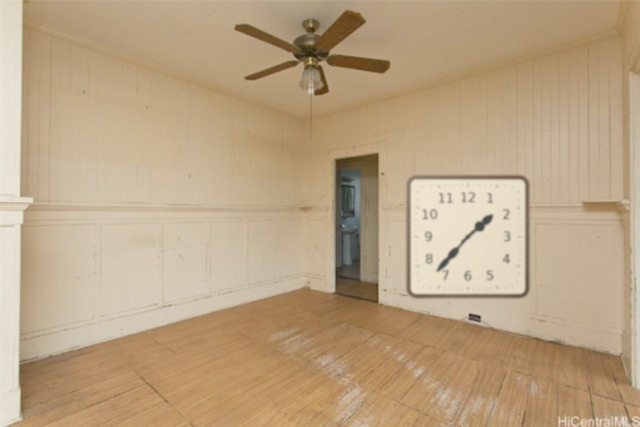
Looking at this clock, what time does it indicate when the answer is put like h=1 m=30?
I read h=1 m=37
